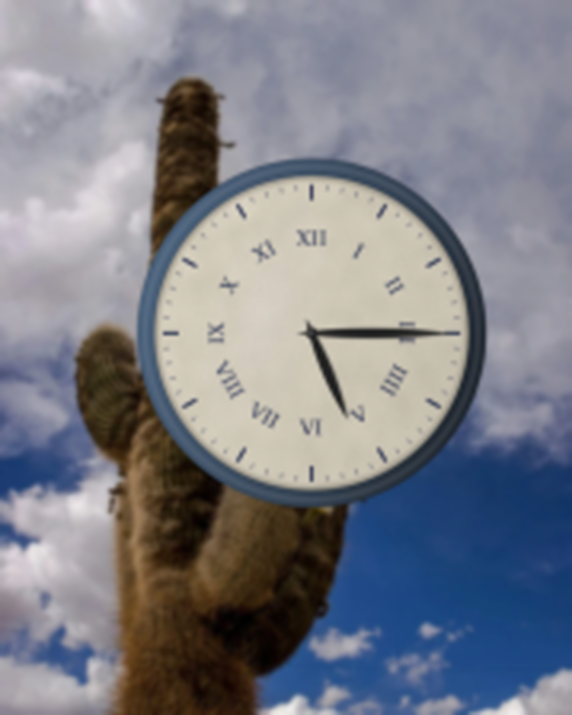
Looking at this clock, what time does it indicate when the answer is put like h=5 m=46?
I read h=5 m=15
